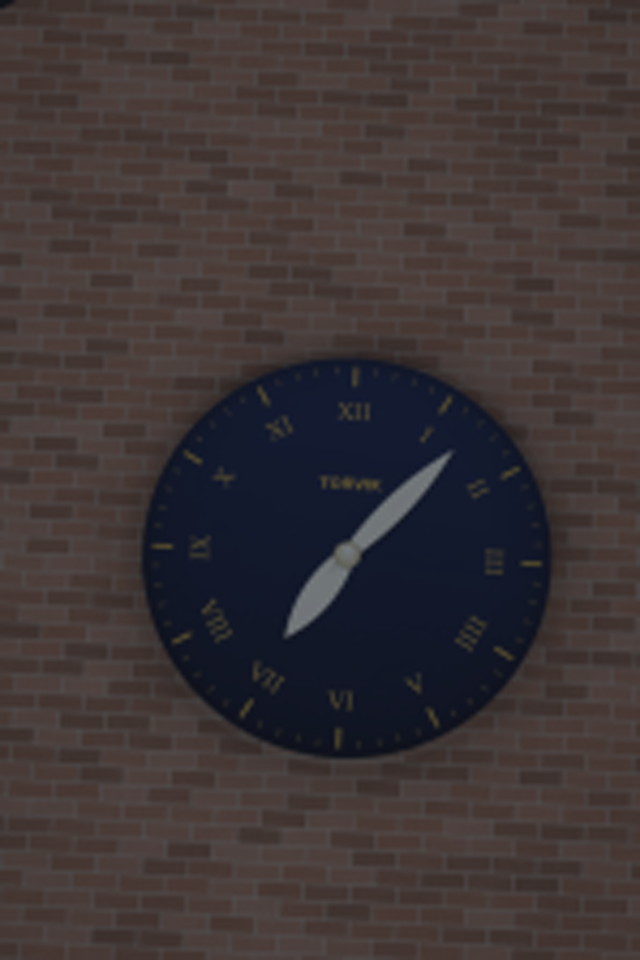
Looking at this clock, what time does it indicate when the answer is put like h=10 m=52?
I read h=7 m=7
